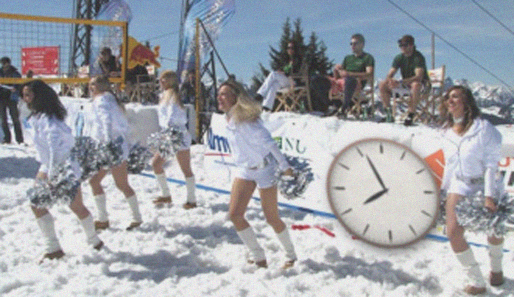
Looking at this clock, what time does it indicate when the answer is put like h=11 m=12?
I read h=7 m=56
